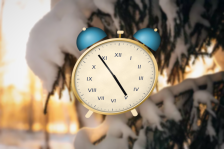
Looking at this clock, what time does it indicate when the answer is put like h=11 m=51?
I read h=4 m=54
